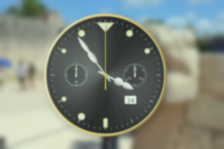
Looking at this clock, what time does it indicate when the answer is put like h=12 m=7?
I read h=3 m=54
